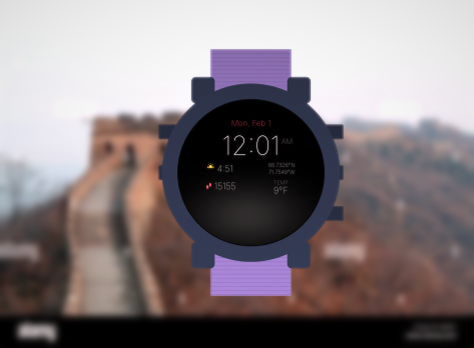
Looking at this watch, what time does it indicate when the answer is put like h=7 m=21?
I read h=12 m=1
